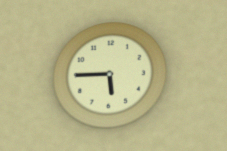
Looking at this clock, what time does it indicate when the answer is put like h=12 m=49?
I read h=5 m=45
